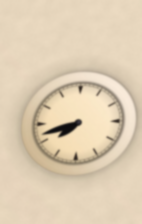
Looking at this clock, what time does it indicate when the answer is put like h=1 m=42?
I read h=7 m=42
